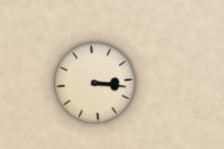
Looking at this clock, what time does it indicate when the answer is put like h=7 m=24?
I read h=3 m=17
